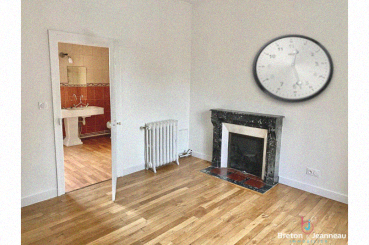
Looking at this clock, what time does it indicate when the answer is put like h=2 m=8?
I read h=12 m=28
